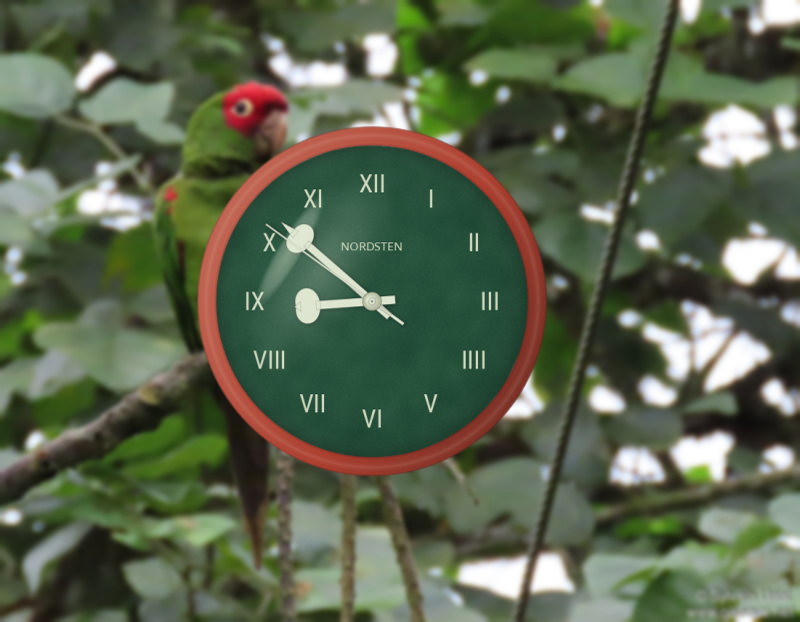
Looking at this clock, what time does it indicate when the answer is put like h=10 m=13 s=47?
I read h=8 m=51 s=51
